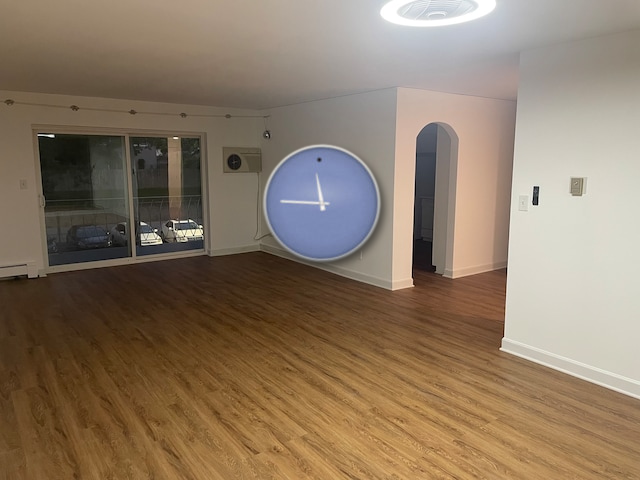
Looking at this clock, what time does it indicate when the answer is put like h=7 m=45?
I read h=11 m=46
